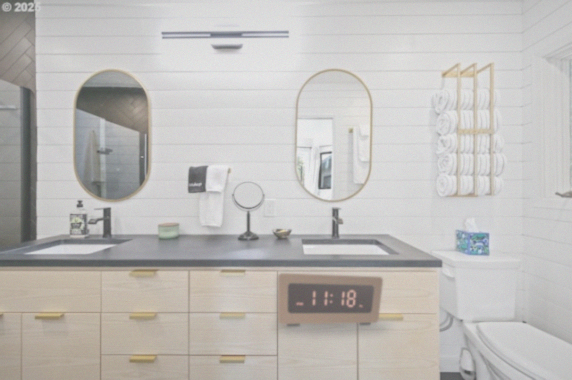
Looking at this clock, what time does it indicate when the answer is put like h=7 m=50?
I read h=11 m=18
